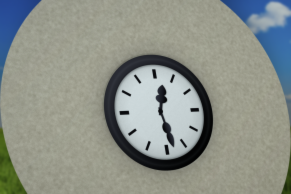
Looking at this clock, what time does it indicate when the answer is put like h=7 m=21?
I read h=12 m=28
